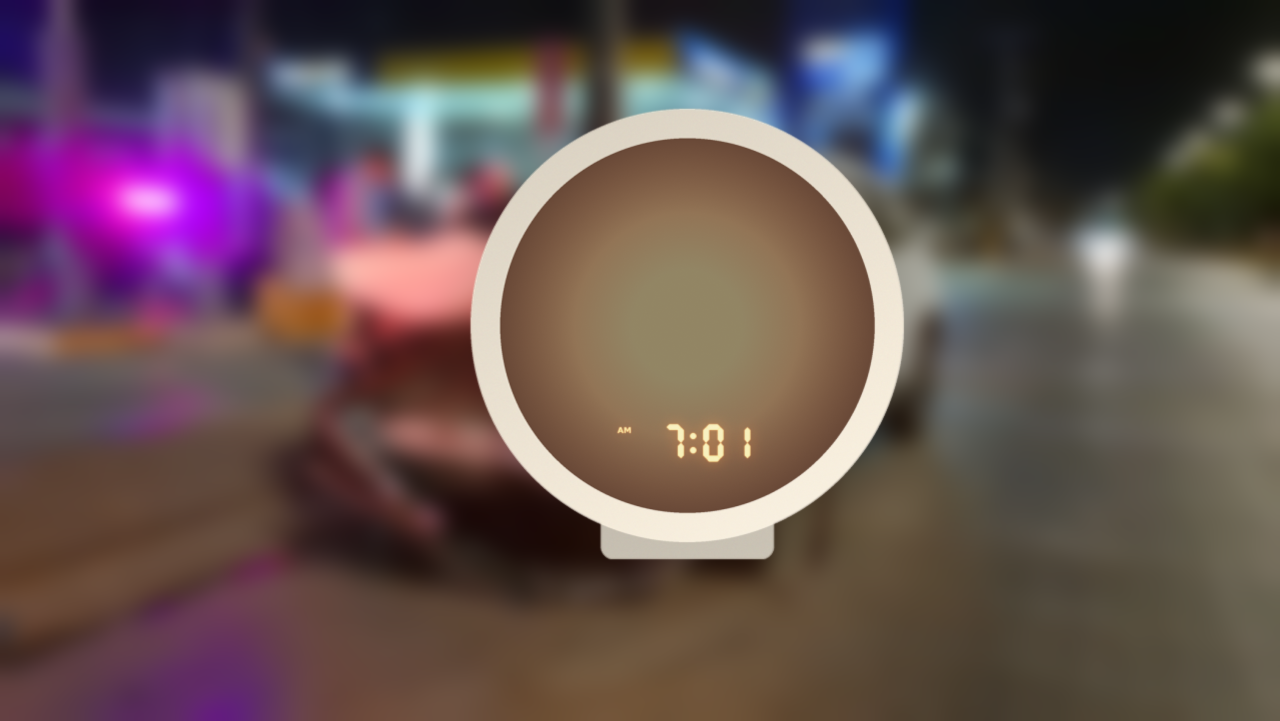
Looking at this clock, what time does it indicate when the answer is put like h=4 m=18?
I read h=7 m=1
